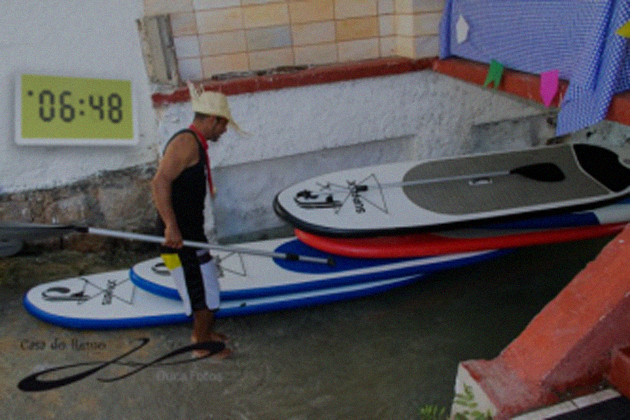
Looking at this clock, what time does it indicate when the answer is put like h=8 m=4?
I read h=6 m=48
